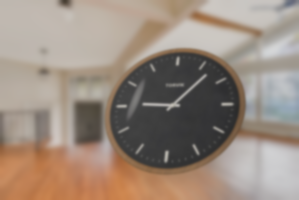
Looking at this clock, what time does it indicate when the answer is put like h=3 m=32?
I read h=9 m=7
